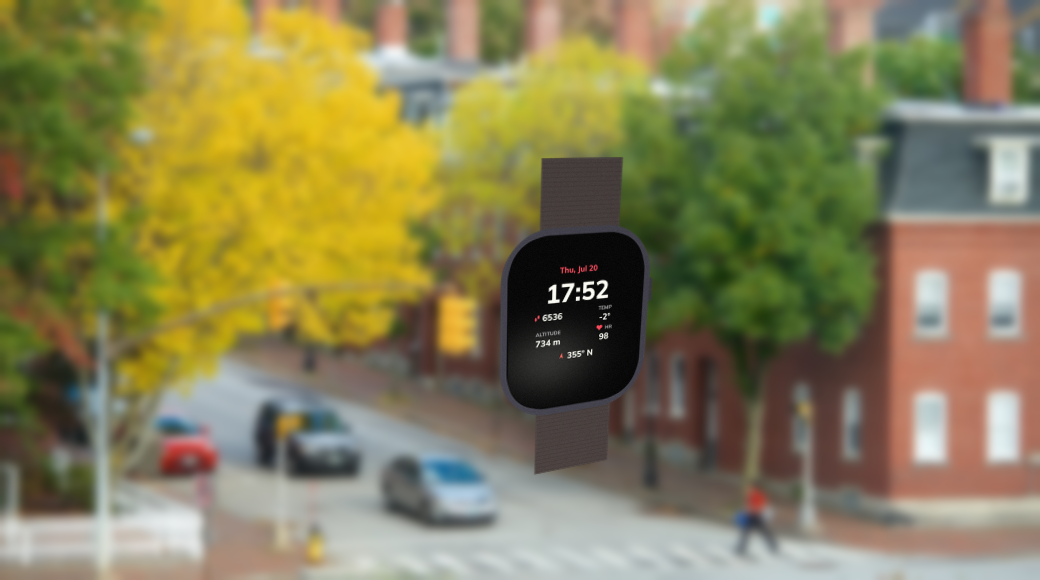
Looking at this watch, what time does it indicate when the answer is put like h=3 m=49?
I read h=17 m=52
